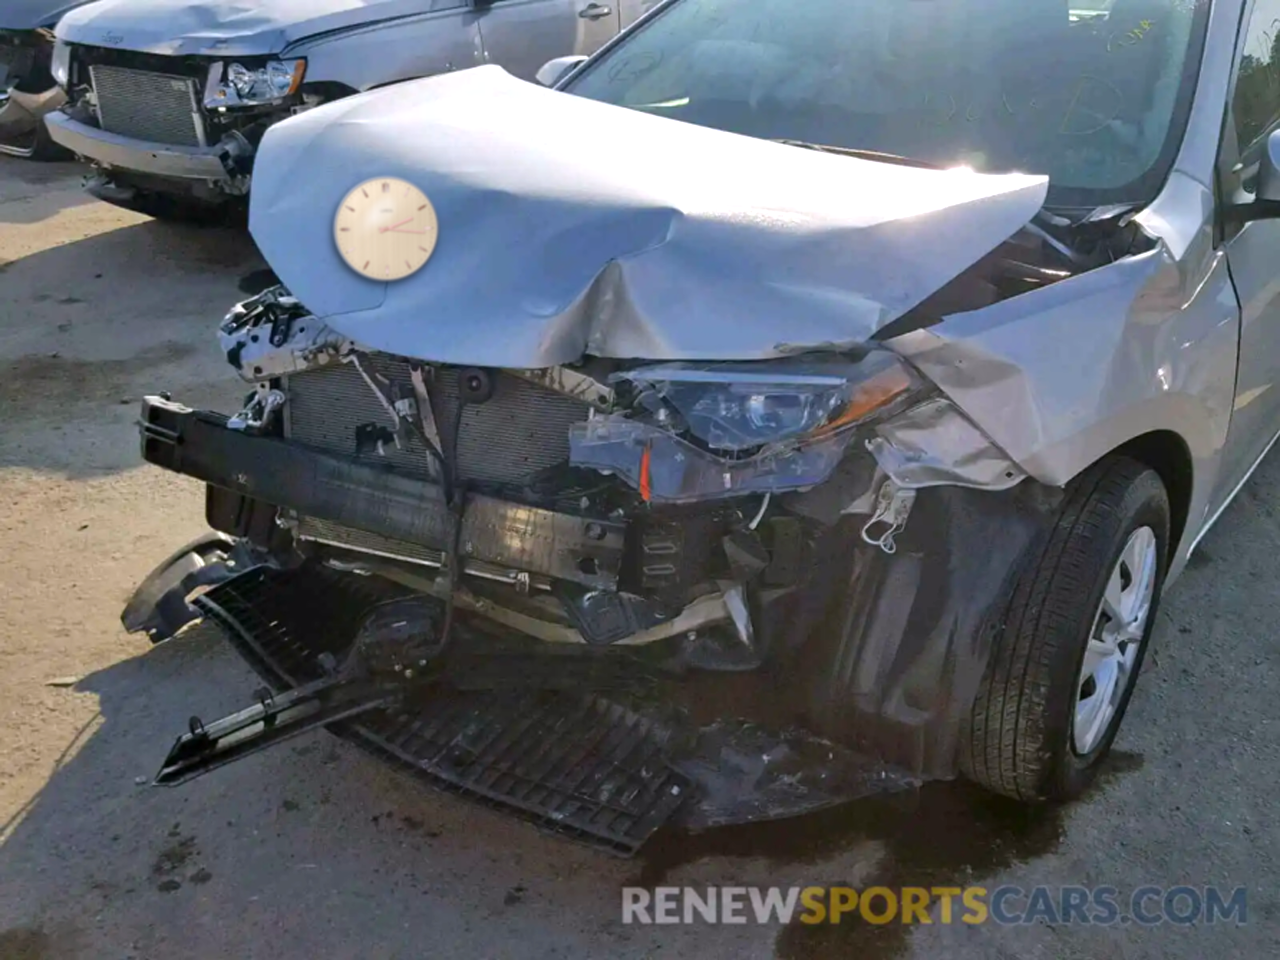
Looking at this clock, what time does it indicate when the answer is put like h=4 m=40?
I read h=2 m=16
